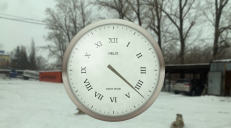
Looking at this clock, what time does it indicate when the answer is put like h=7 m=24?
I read h=4 m=22
